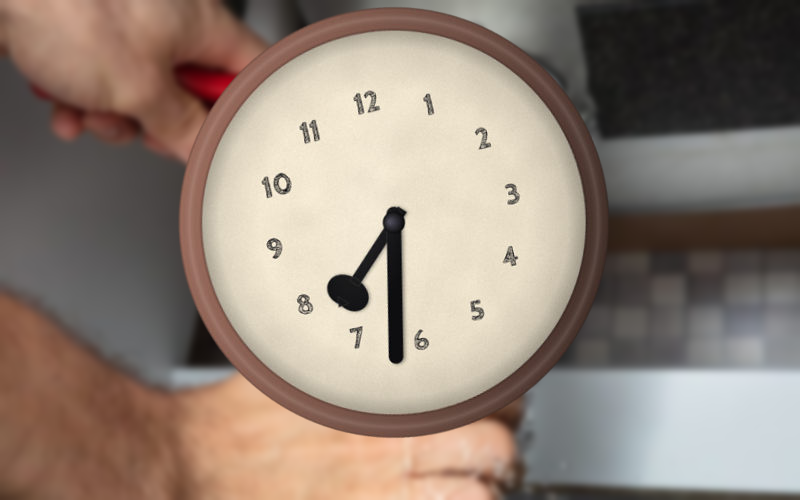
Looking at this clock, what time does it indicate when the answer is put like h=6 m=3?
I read h=7 m=32
